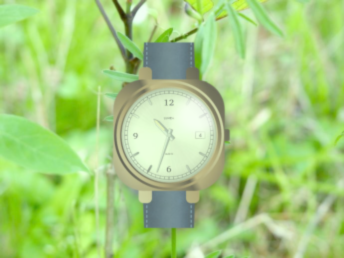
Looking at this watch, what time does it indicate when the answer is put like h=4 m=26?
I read h=10 m=33
